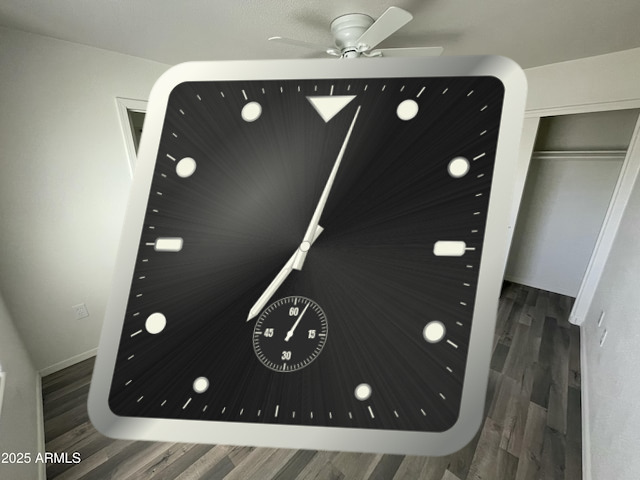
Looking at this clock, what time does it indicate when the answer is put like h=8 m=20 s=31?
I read h=7 m=2 s=4
